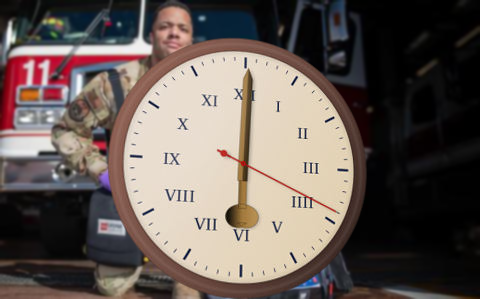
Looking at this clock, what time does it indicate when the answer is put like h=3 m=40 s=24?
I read h=6 m=0 s=19
